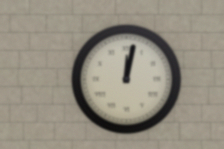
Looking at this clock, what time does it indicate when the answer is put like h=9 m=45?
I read h=12 m=2
